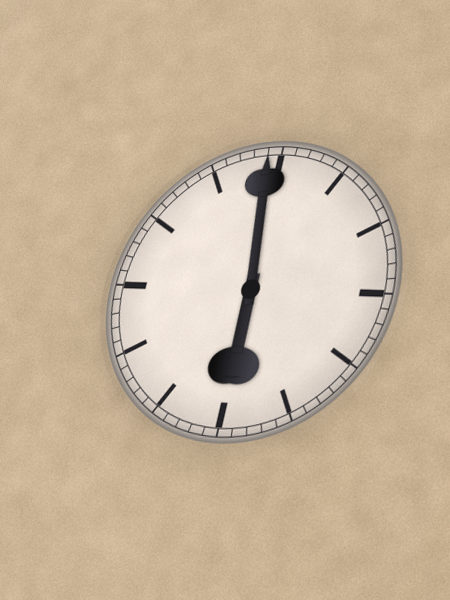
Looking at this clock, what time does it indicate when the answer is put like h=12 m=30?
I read h=5 m=59
